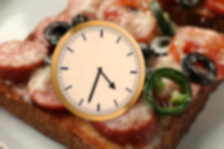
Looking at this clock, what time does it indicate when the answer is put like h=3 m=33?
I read h=4 m=33
